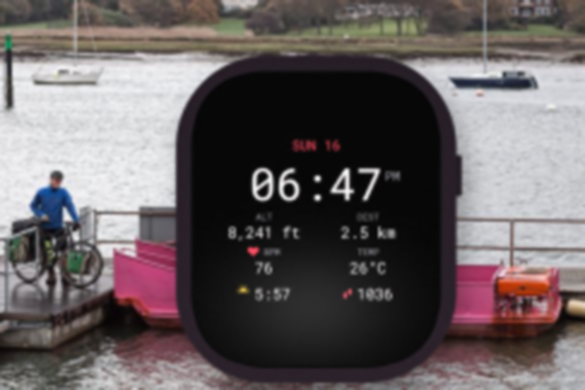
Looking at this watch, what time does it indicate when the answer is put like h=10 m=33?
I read h=6 m=47
